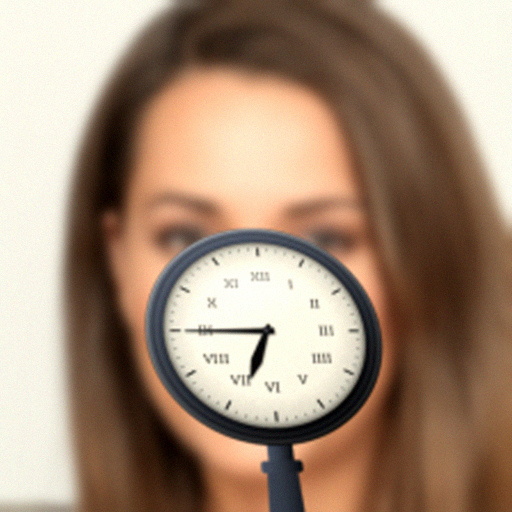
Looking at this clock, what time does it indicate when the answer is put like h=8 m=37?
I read h=6 m=45
